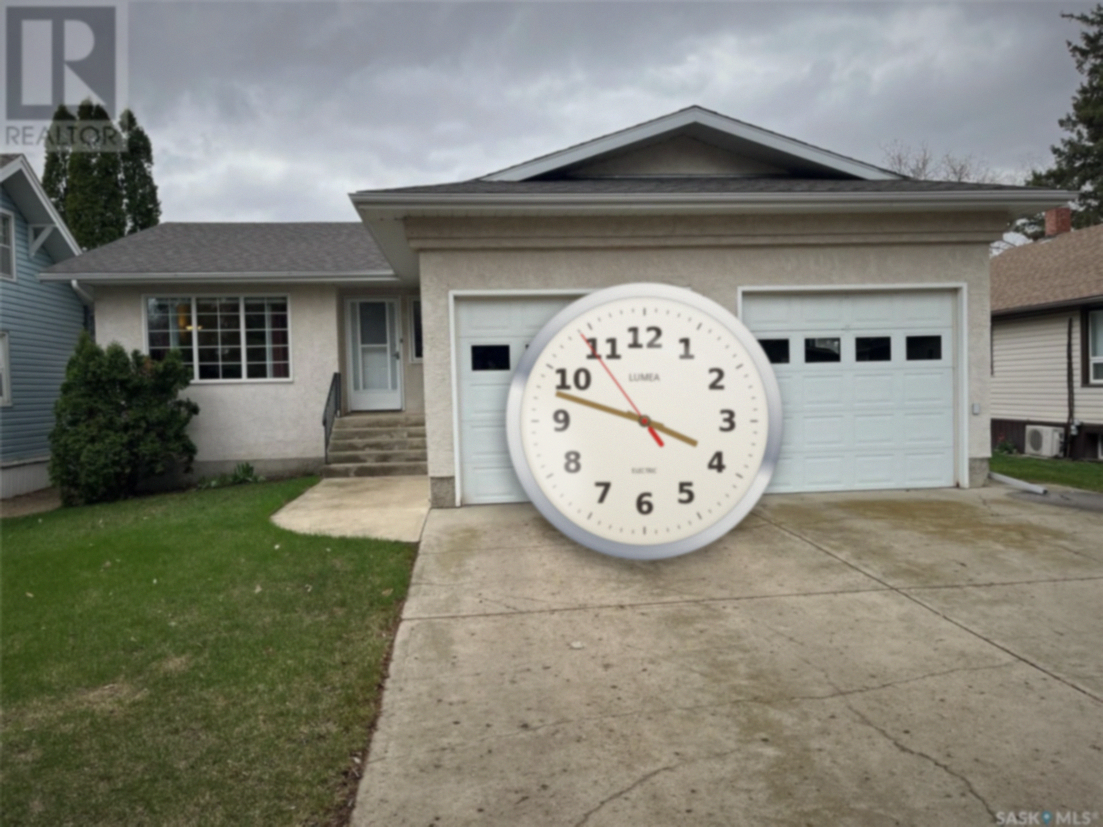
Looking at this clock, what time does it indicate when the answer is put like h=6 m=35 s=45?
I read h=3 m=47 s=54
